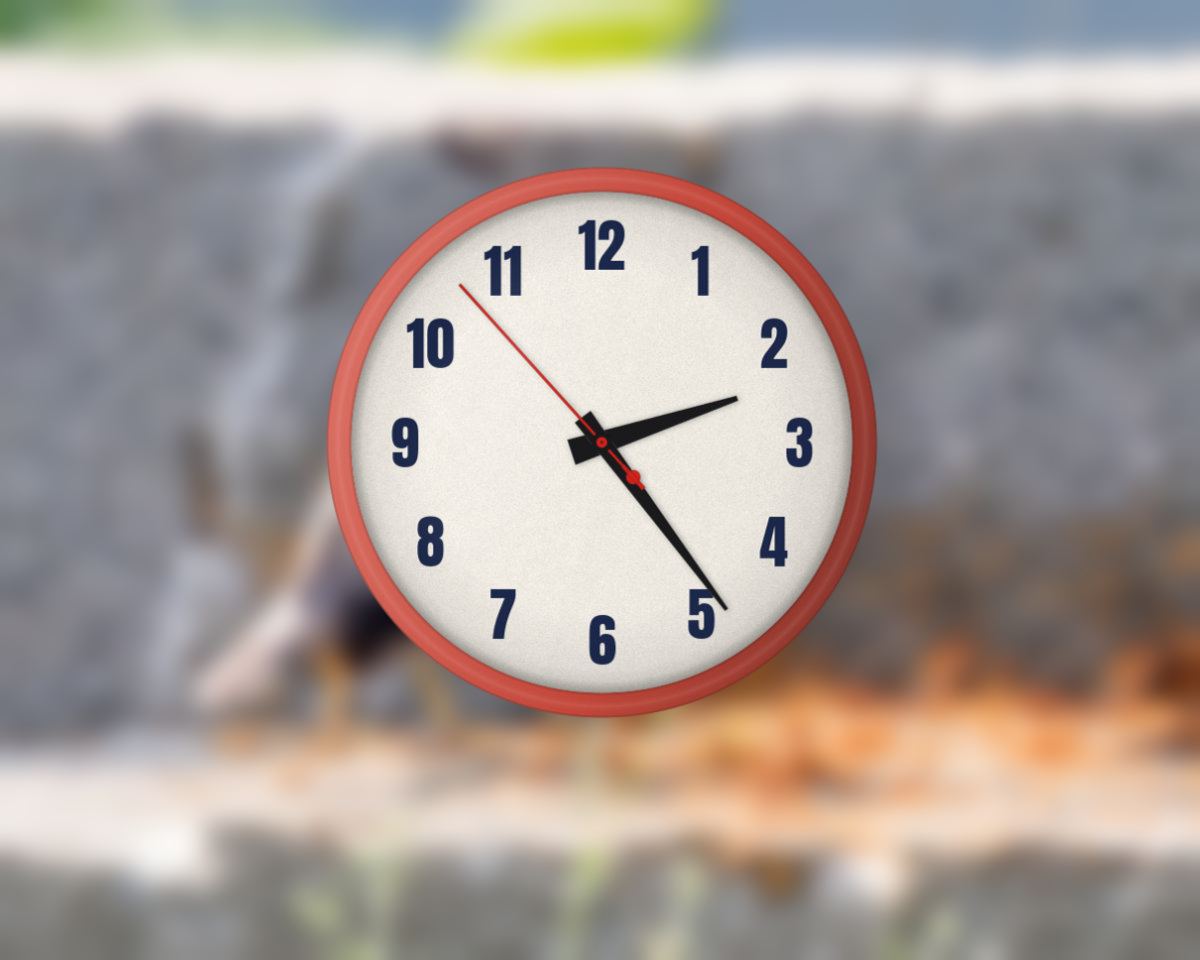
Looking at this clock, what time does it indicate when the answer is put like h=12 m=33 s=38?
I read h=2 m=23 s=53
